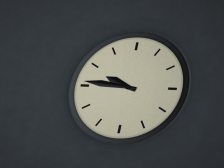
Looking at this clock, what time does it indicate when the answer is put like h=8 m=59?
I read h=9 m=46
